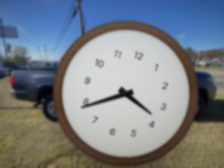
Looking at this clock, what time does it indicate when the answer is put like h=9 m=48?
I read h=3 m=39
